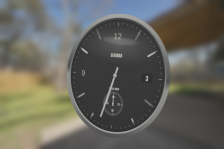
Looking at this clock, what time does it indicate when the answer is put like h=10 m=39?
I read h=6 m=33
